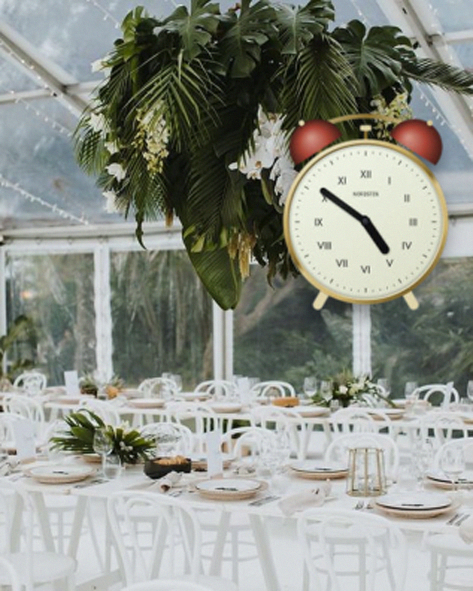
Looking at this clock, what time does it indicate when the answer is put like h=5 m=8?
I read h=4 m=51
